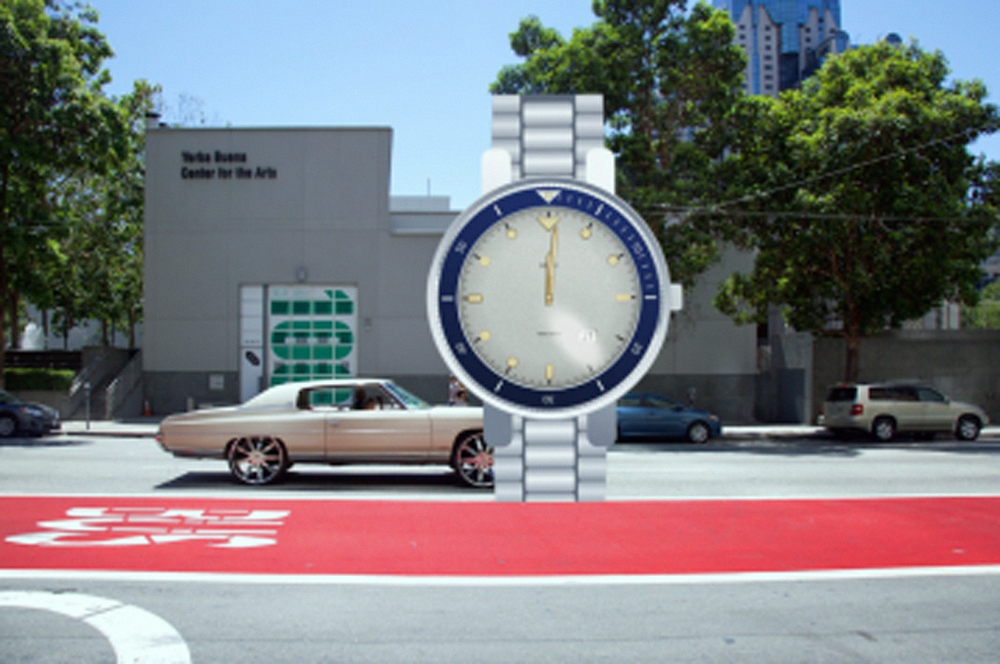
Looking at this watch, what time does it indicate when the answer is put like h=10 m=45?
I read h=12 m=1
